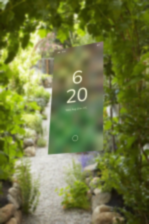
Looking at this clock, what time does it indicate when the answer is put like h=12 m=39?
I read h=6 m=20
